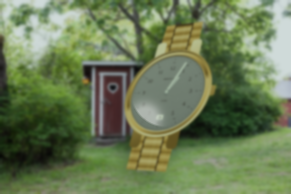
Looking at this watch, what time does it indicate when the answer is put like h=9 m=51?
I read h=1 m=4
